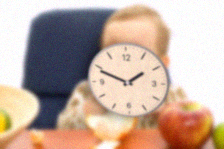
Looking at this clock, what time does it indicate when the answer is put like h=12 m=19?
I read h=1 m=49
